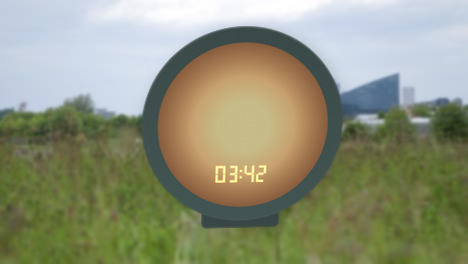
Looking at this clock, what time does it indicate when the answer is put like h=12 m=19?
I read h=3 m=42
